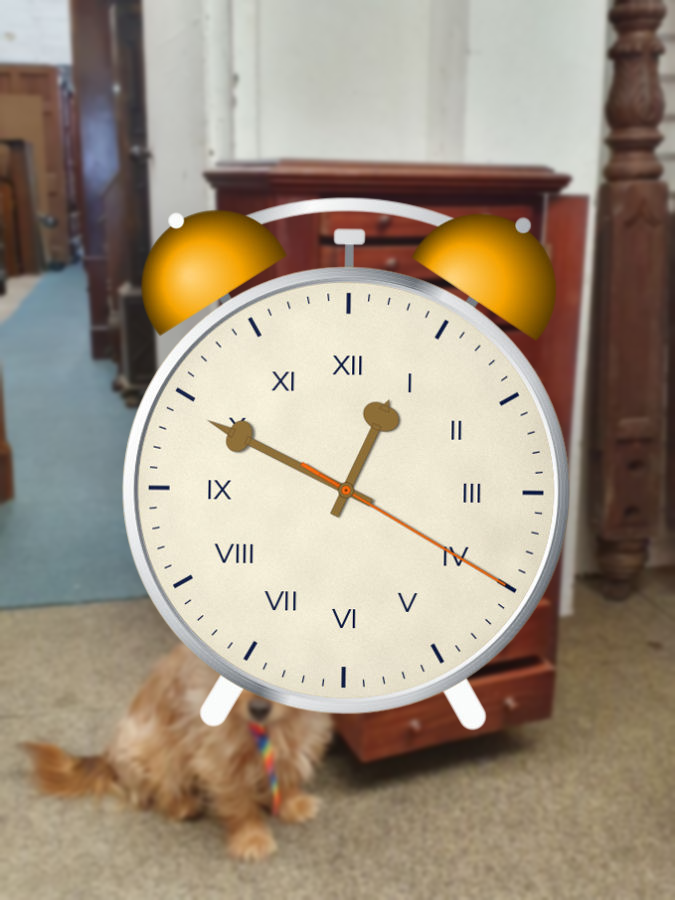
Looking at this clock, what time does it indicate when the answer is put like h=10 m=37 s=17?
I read h=12 m=49 s=20
